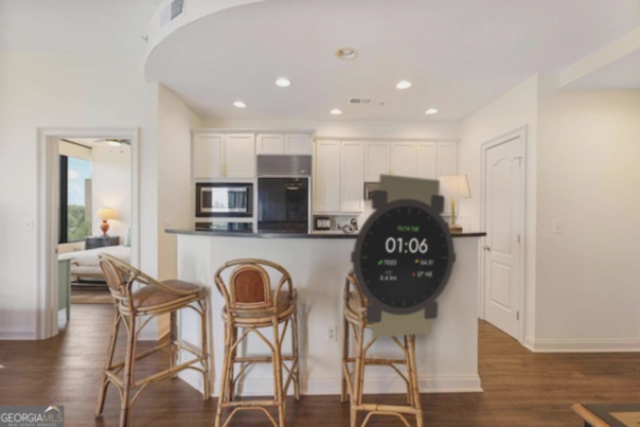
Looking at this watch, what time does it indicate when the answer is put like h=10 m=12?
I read h=1 m=6
